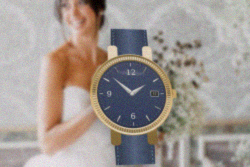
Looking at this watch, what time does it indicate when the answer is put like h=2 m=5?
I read h=1 m=52
